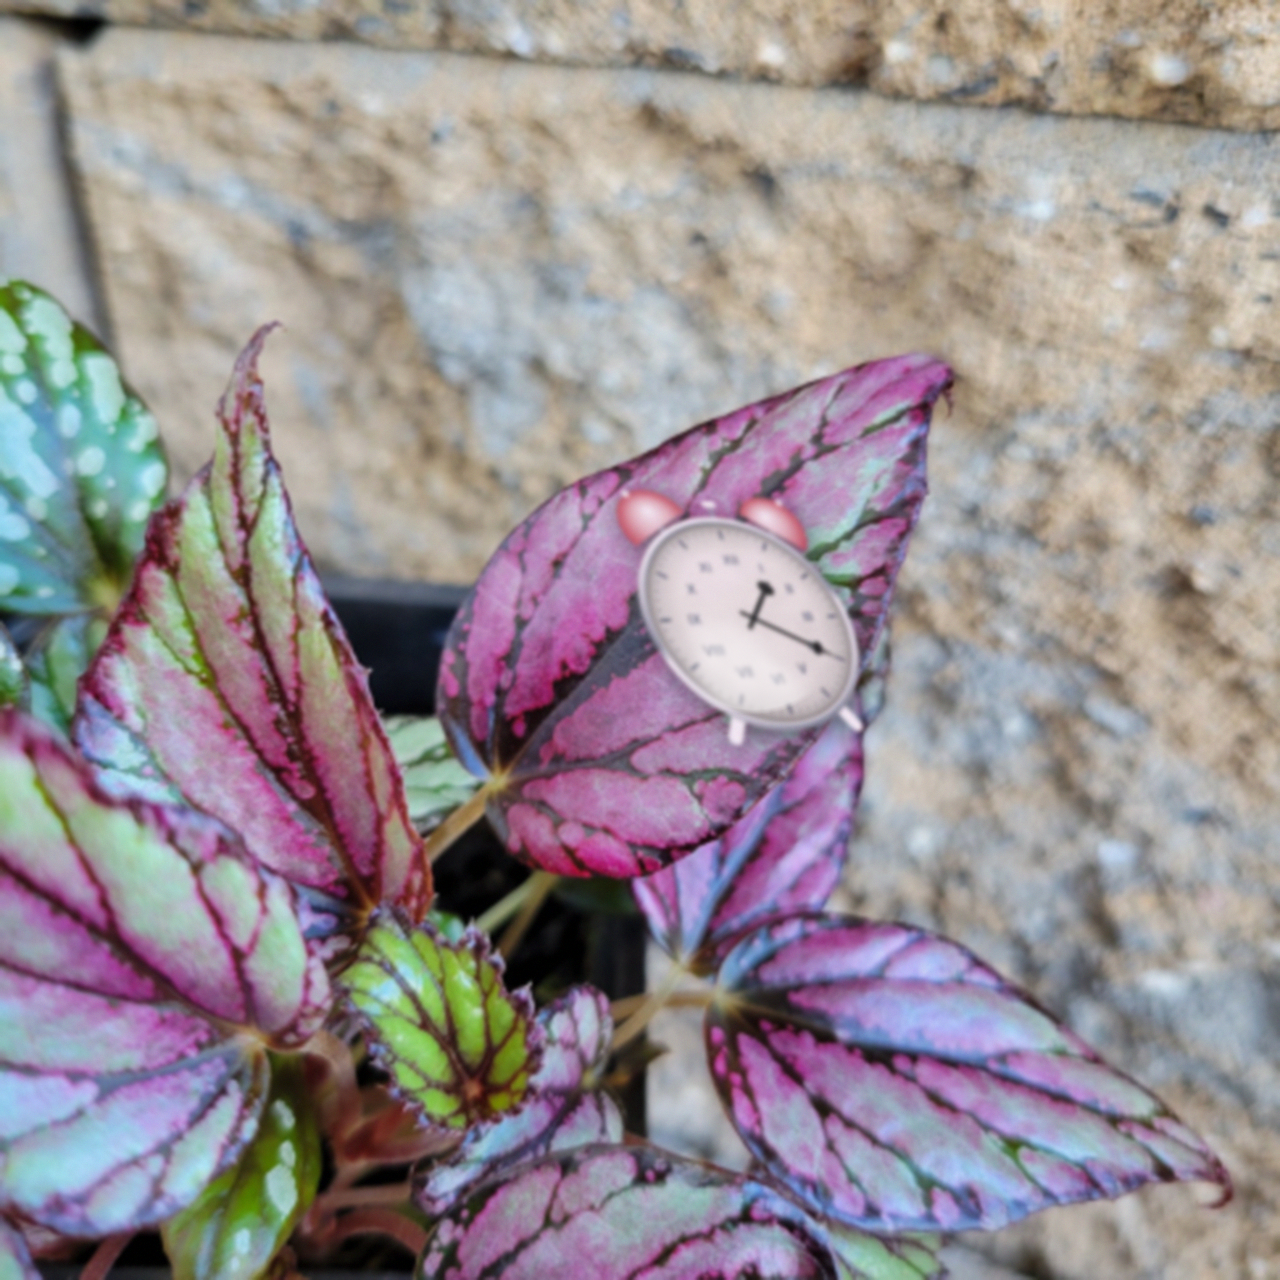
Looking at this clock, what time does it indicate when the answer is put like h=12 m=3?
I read h=1 m=20
